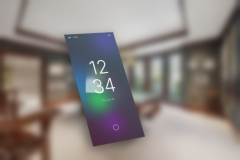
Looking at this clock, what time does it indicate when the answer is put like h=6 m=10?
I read h=12 m=34
